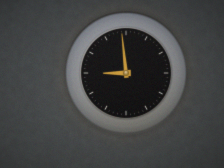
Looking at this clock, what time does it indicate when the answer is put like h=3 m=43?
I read h=8 m=59
